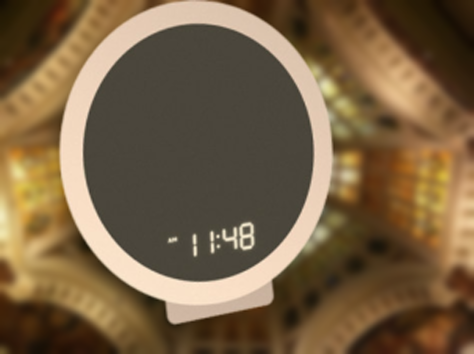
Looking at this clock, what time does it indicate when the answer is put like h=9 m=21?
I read h=11 m=48
